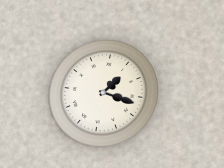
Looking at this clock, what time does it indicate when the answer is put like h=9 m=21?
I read h=1 m=17
